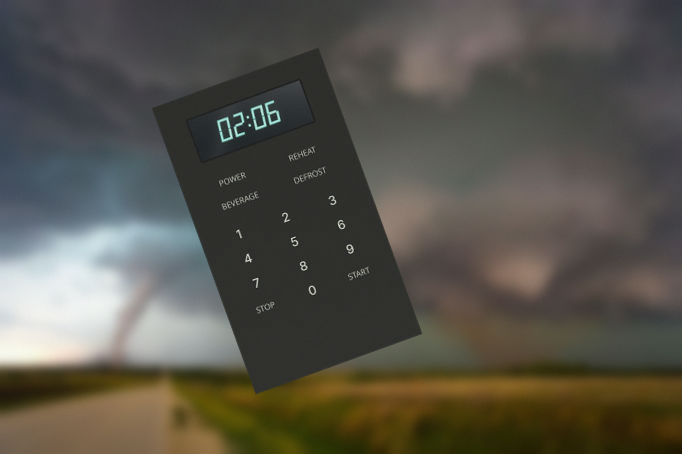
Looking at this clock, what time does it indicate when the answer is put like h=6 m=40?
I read h=2 m=6
